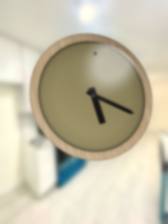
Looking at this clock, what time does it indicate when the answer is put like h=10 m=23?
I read h=5 m=18
